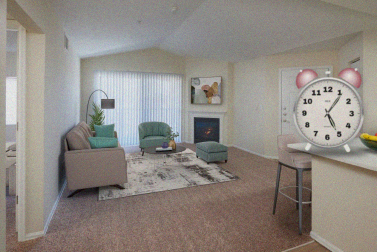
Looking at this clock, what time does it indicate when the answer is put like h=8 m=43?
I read h=5 m=6
